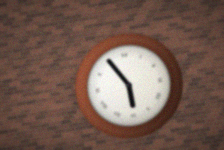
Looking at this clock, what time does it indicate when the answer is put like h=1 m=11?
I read h=5 m=55
